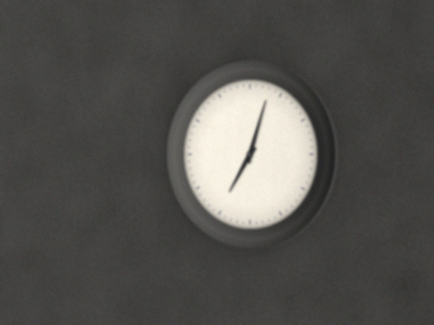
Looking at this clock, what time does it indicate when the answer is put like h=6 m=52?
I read h=7 m=3
